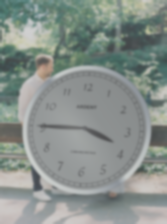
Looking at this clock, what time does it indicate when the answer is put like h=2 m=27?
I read h=3 m=45
